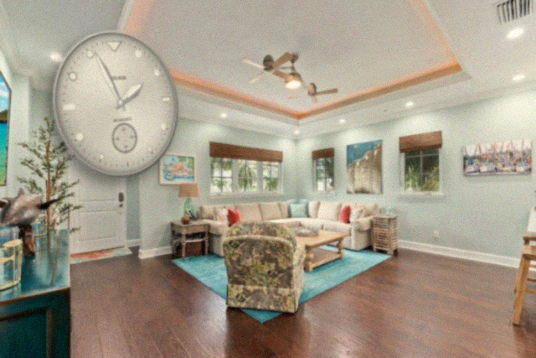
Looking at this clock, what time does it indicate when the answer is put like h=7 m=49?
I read h=1 m=56
